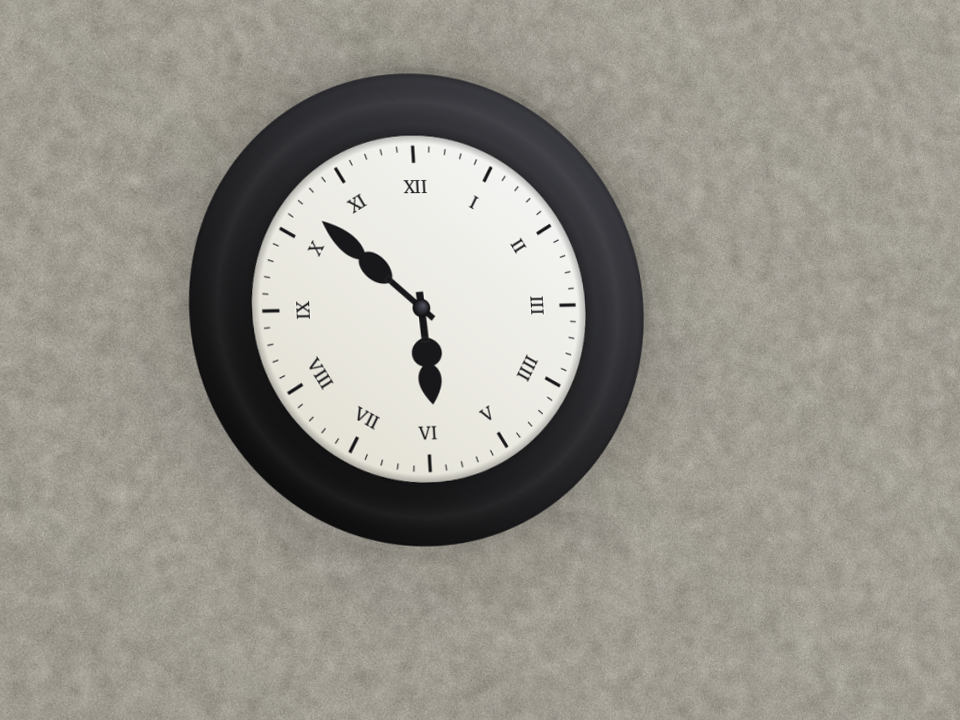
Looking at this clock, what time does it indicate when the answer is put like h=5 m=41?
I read h=5 m=52
